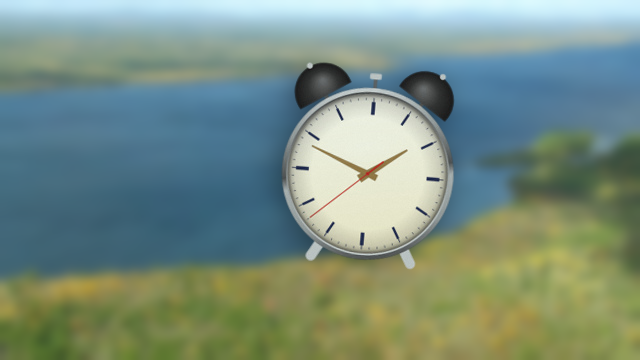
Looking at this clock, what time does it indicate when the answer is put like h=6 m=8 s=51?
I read h=1 m=48 s=38
